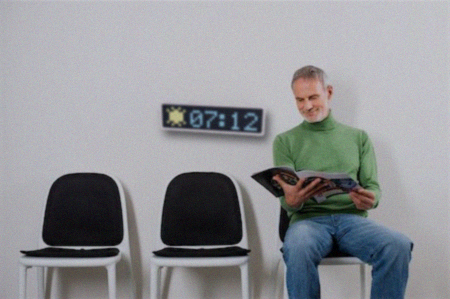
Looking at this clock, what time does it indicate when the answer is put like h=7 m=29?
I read h=7 m=12
